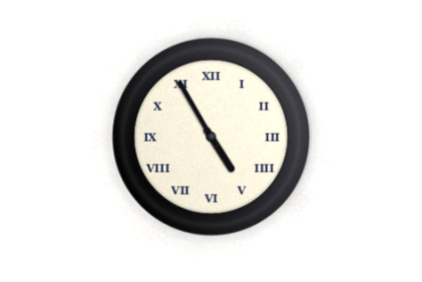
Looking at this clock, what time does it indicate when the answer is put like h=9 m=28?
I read h=4 m=55
